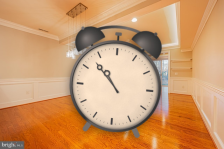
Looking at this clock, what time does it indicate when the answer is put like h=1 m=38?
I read h=10 m=53
